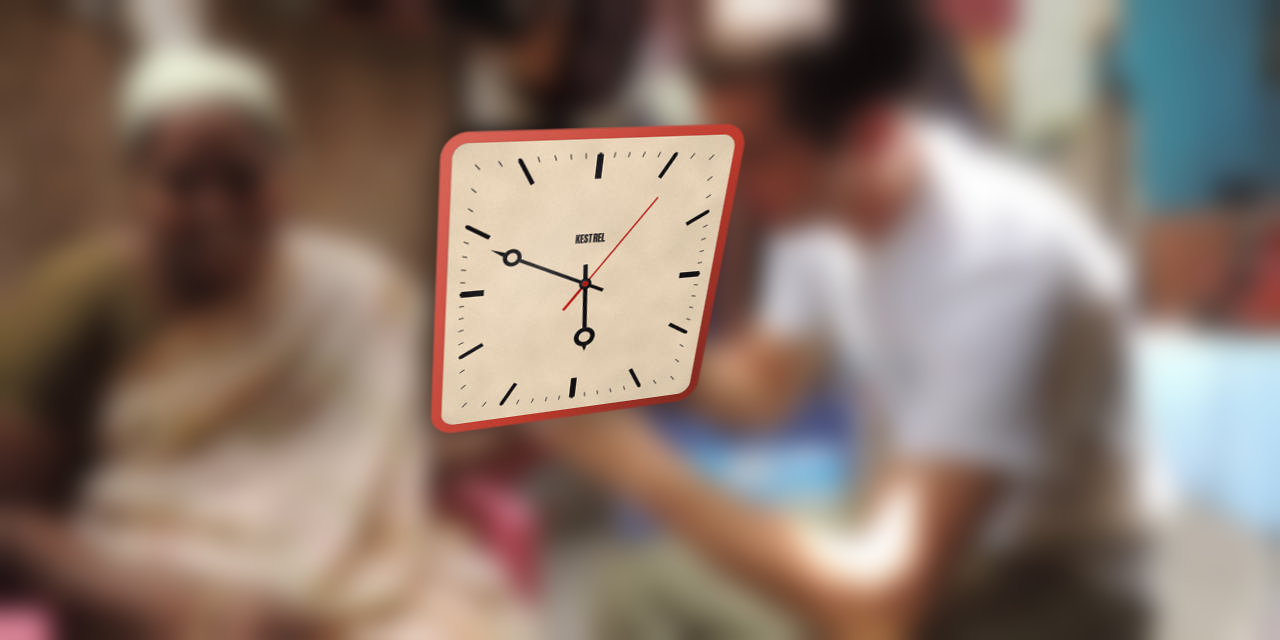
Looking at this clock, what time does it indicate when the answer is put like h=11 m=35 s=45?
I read h=5 m=49 s=6
